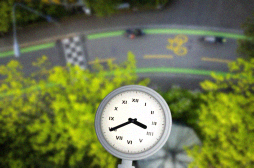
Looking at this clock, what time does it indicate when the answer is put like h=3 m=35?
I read h=3 m=40
